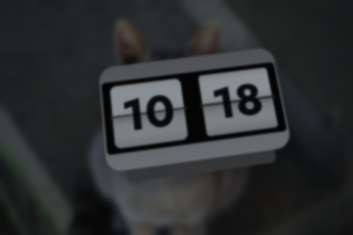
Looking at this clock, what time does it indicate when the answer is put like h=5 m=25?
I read h=10 m=18
